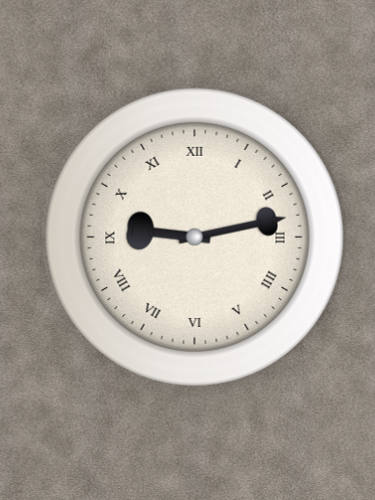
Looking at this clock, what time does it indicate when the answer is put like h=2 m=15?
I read h=9 m=13
